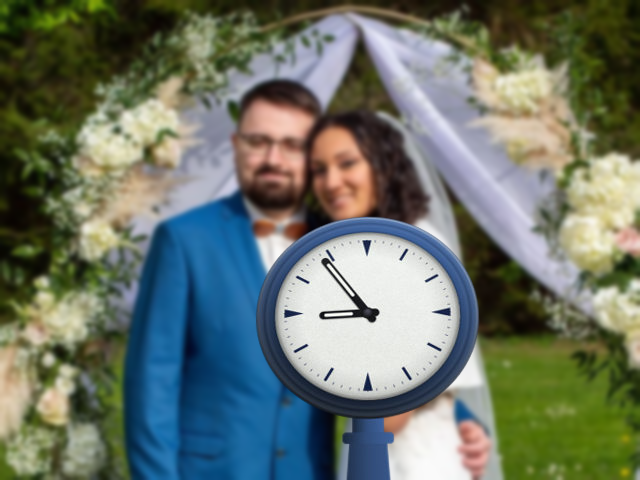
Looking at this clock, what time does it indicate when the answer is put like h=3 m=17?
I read h=8 m=54
